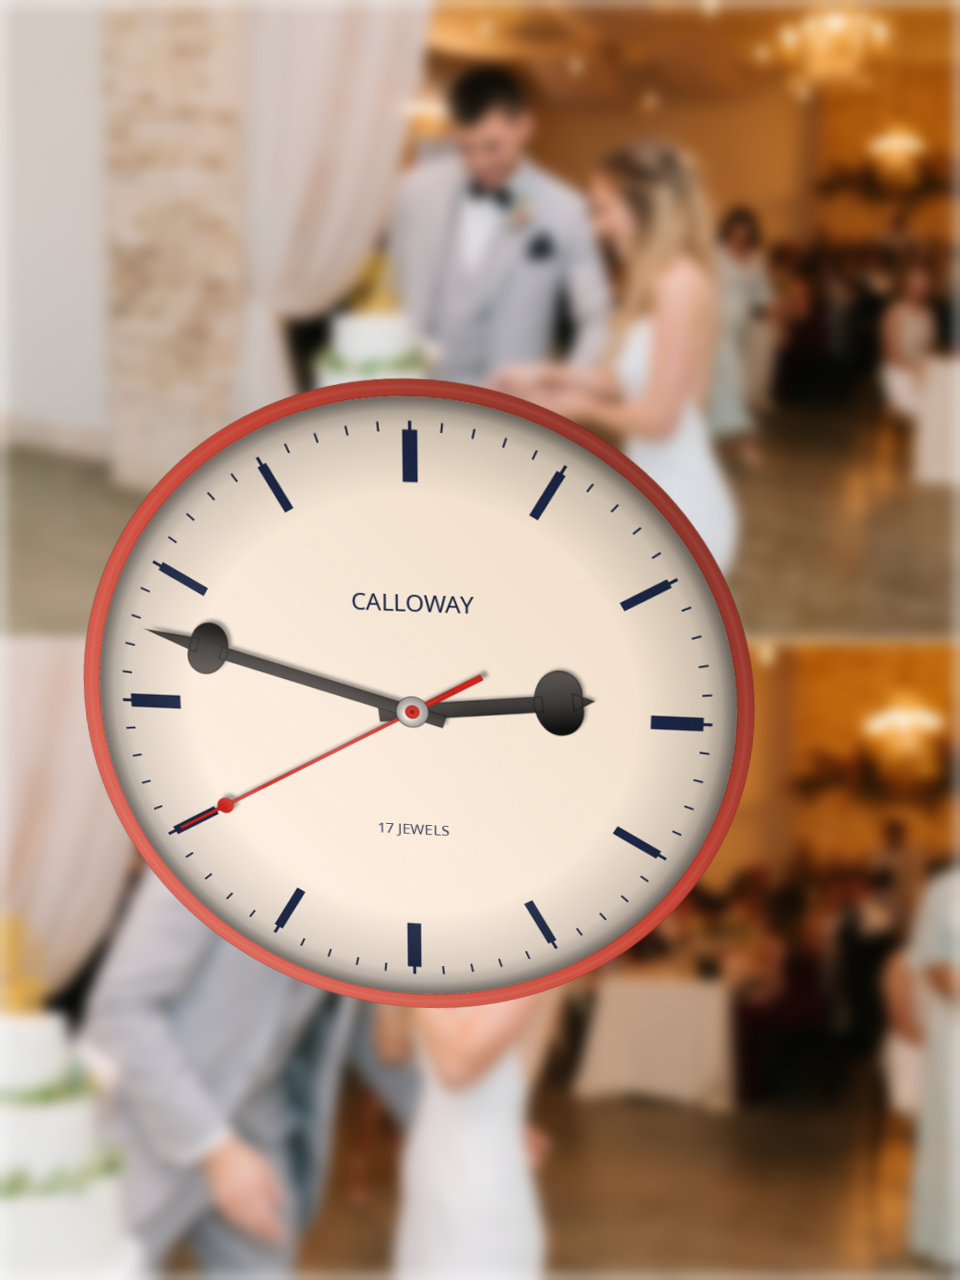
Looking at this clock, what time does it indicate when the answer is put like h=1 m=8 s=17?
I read h=2 m=47 s=40
